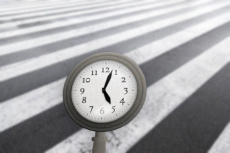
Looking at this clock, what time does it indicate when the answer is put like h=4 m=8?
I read h=5 m=3
